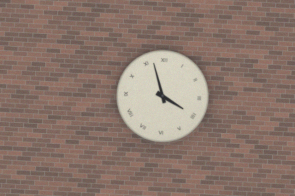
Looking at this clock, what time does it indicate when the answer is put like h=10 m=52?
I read h=3 m=57
